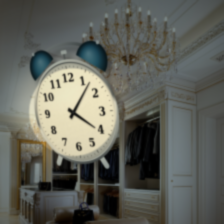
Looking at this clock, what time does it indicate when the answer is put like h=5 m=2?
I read h=4 m=7
